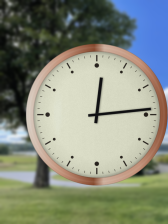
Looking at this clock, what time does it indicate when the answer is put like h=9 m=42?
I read h=12 m=14
